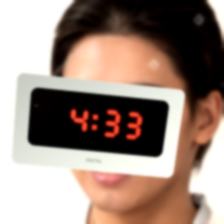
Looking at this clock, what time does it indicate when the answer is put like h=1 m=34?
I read h=4 m=33
